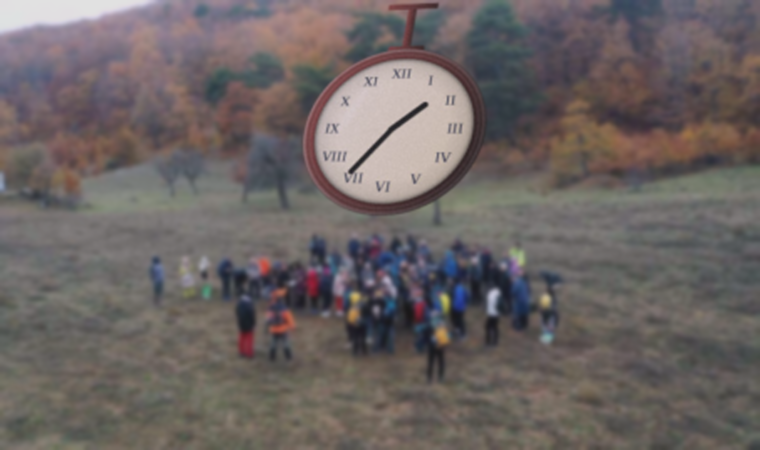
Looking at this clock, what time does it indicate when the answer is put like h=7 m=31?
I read h=1 m=36
